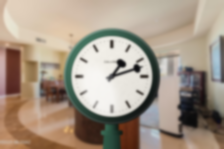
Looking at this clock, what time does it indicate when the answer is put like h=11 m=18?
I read h=1 m=12
